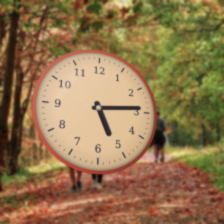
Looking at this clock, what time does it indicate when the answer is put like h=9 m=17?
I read h=5 m=14
